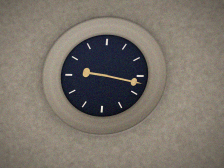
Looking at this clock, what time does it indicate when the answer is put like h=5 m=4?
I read h=9 m=17
